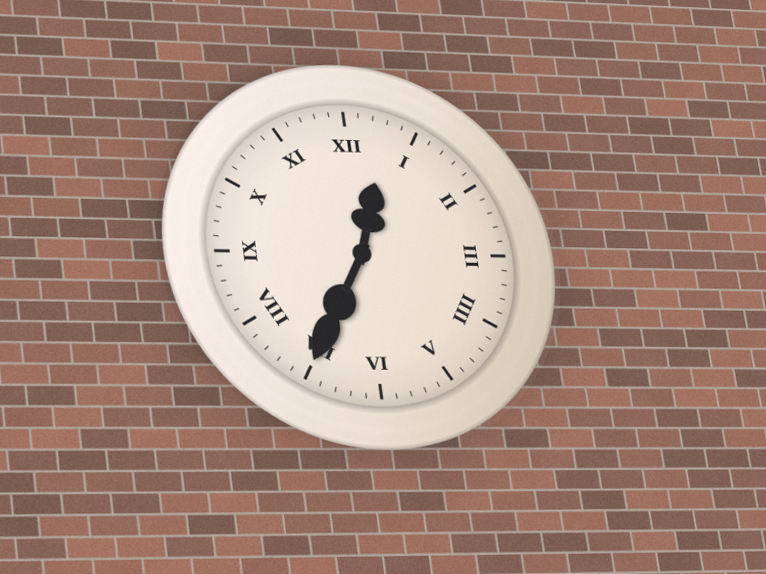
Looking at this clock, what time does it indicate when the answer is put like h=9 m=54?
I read h=12 m=35
